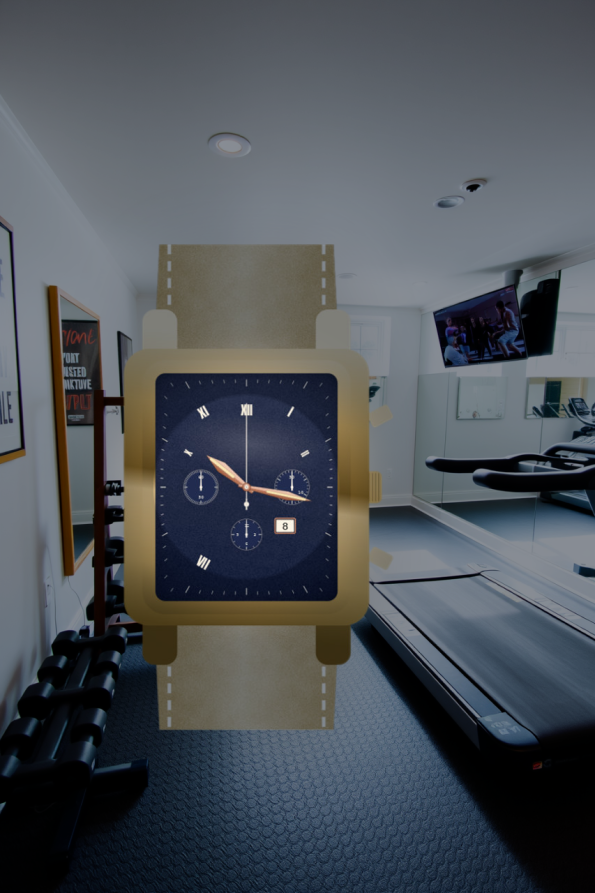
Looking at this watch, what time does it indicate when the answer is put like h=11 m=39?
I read h=10 m=17
